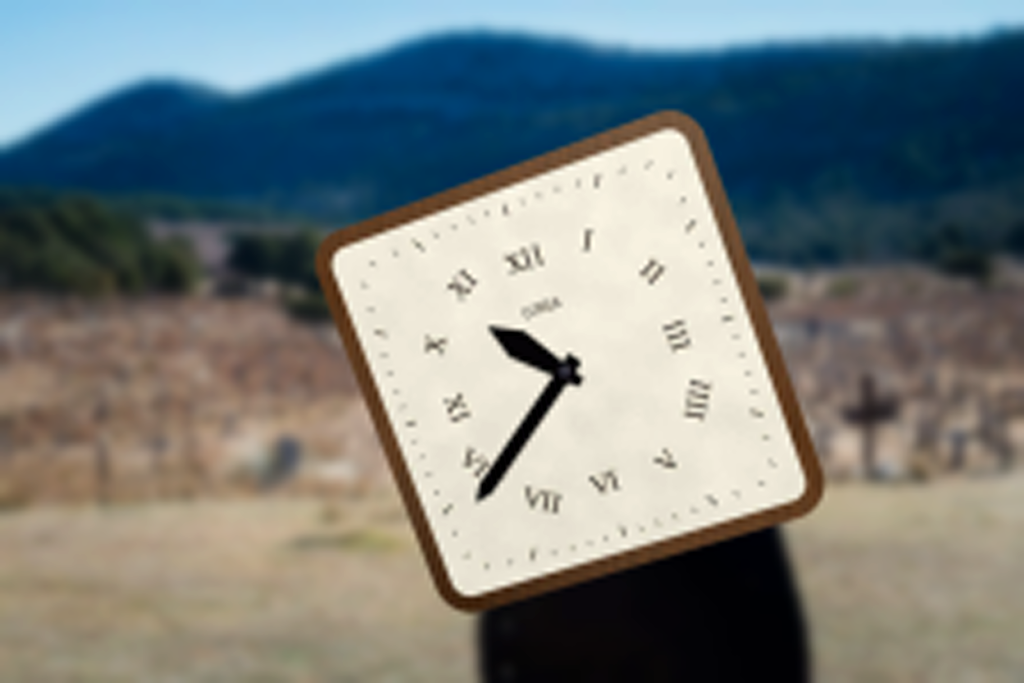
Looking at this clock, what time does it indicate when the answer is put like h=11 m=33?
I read h=10 m=39
